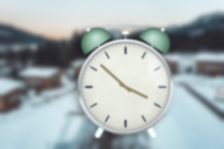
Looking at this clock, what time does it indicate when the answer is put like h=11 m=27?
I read h=3 m=52
